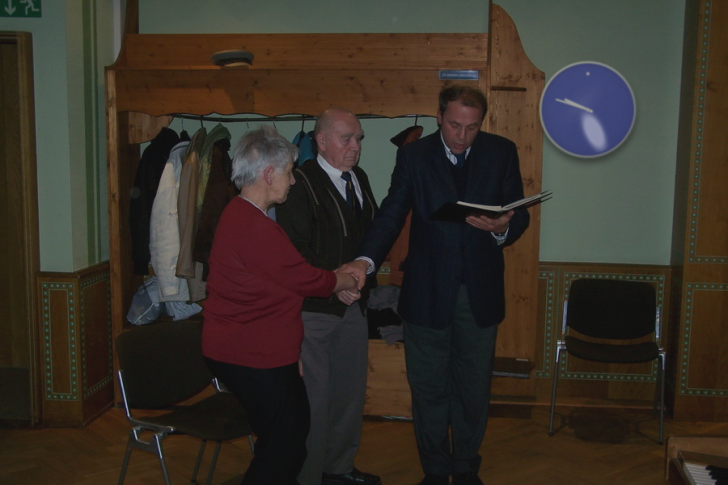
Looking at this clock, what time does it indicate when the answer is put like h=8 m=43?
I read h=9 m=48
